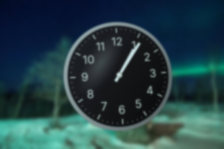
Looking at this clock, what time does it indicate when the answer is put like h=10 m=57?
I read h=1 m=6
